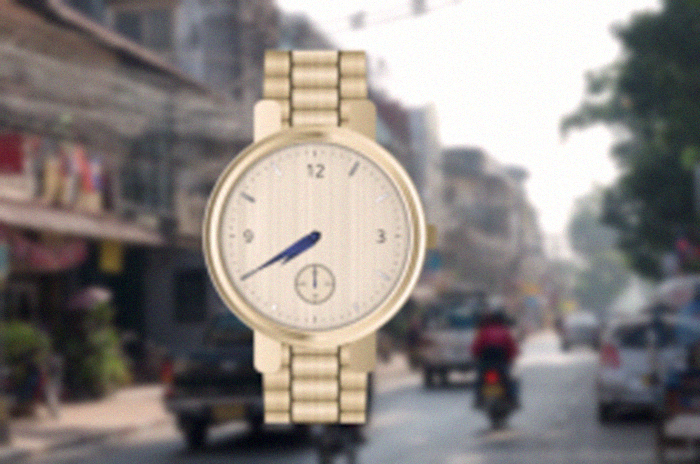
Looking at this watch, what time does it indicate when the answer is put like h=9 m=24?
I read h=7 m=40
